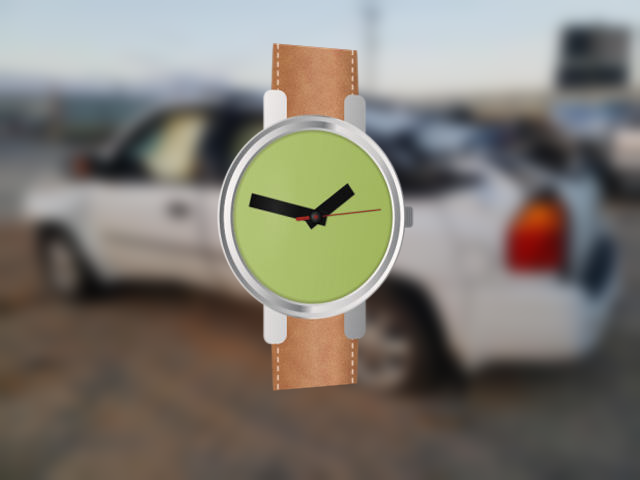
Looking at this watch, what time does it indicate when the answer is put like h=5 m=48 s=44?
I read h=1 m=47 s=14
